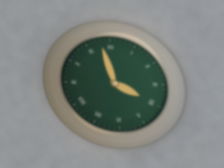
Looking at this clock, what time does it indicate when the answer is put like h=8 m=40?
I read h=3 m=58
